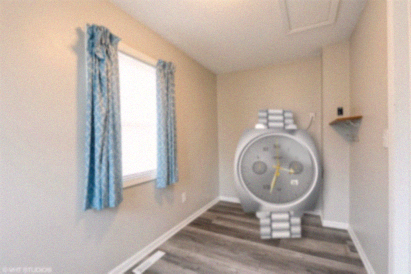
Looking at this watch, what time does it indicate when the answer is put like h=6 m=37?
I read h=3 m=33
